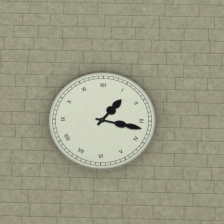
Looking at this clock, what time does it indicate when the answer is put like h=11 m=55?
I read h=1 m=17
